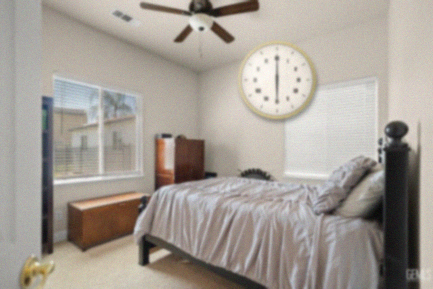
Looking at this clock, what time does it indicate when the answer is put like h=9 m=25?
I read h=6 m=0
